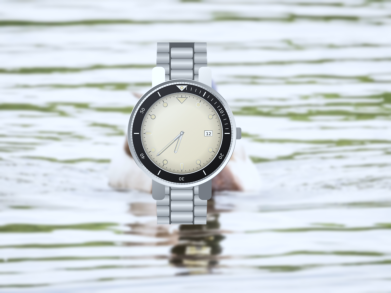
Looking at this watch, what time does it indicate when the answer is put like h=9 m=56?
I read h=6 m=38
